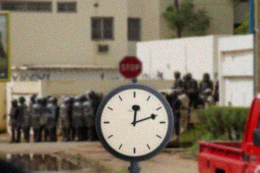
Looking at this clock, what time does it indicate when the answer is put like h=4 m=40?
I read h=12 m=12
